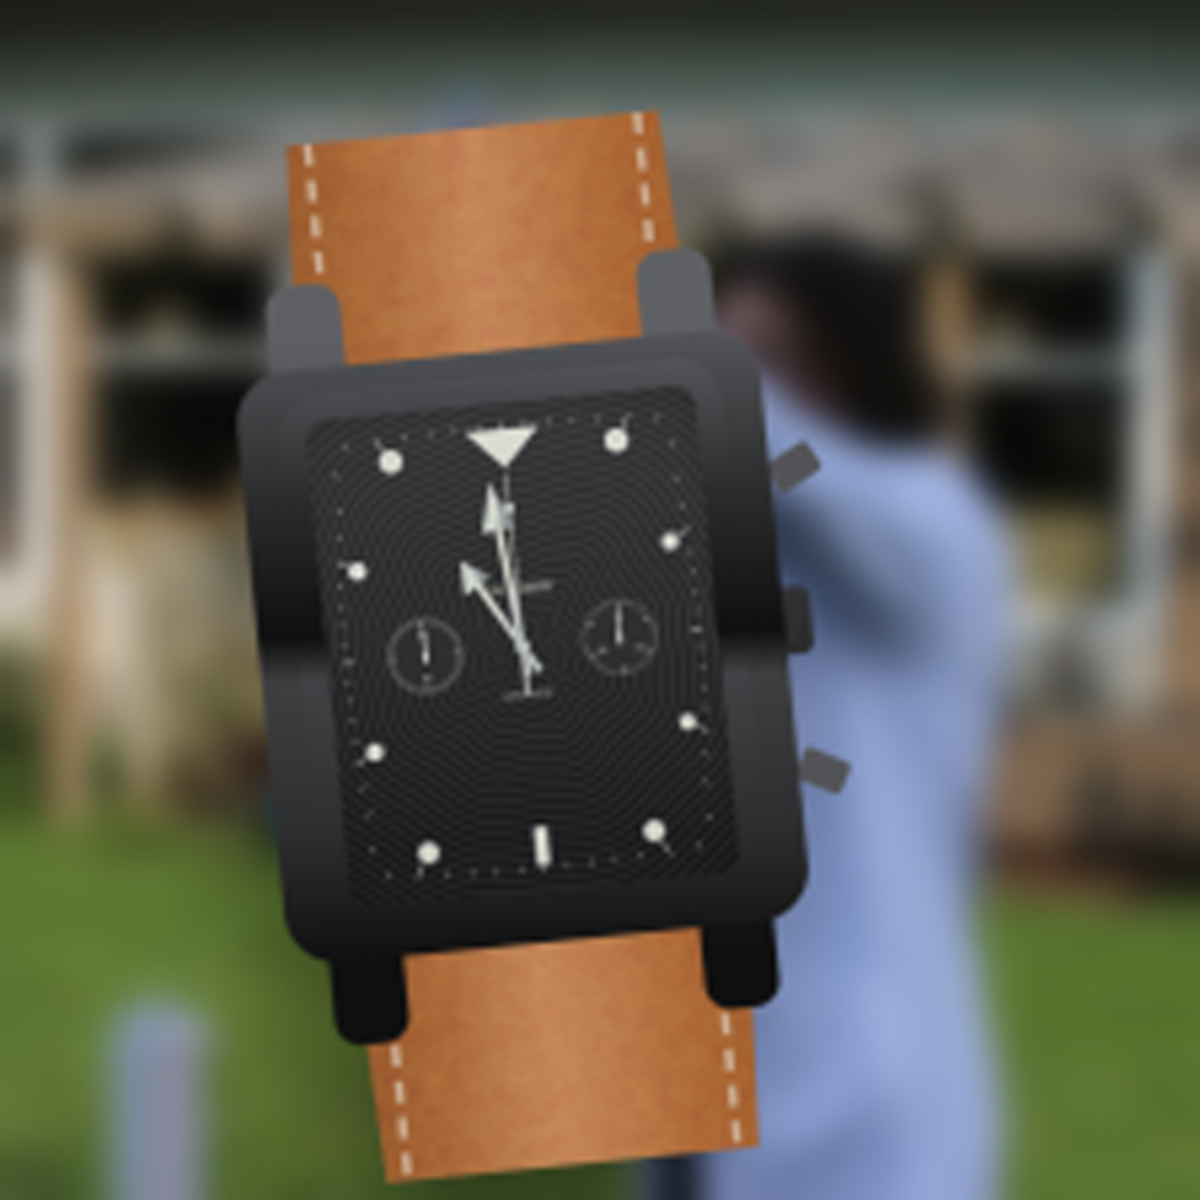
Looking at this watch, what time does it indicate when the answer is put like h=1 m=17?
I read h=10 m=59
